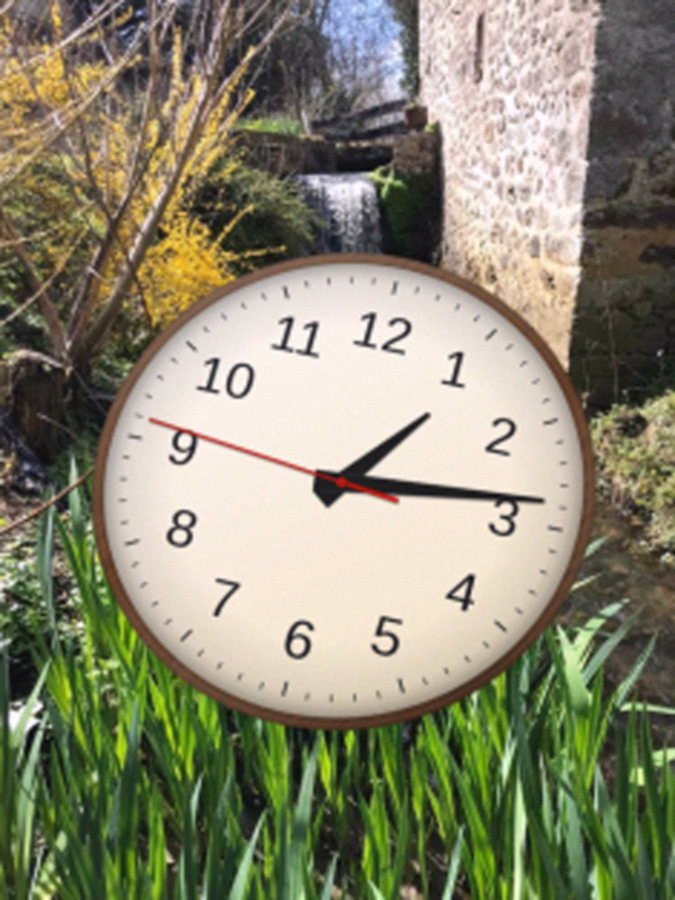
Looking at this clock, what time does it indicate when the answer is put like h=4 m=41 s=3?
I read h=1 m=13 s=46
